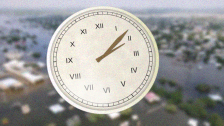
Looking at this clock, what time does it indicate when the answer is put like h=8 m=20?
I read h=2 m=8
